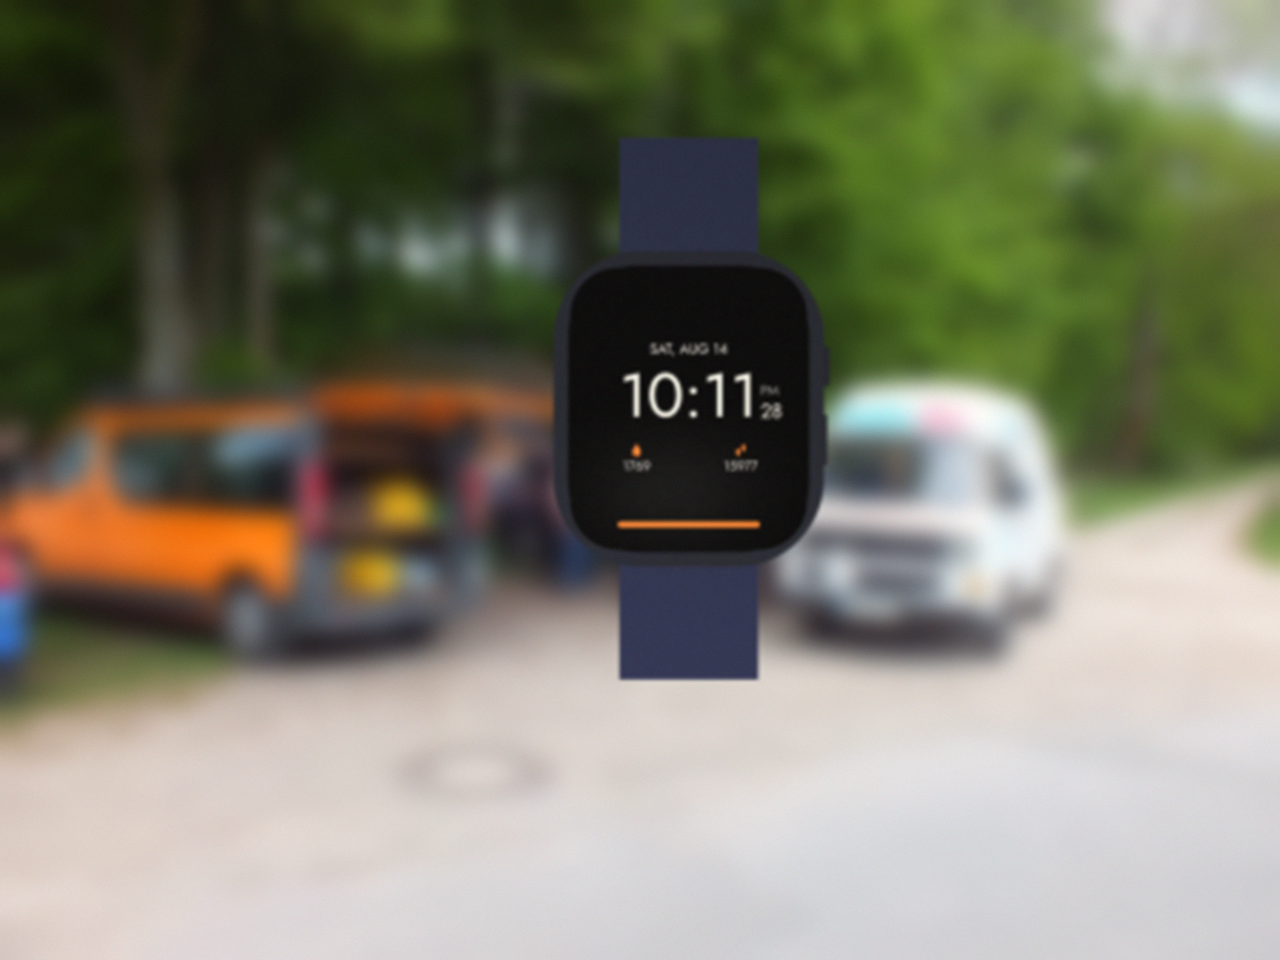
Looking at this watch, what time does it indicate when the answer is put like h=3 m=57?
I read h=10 m=11
